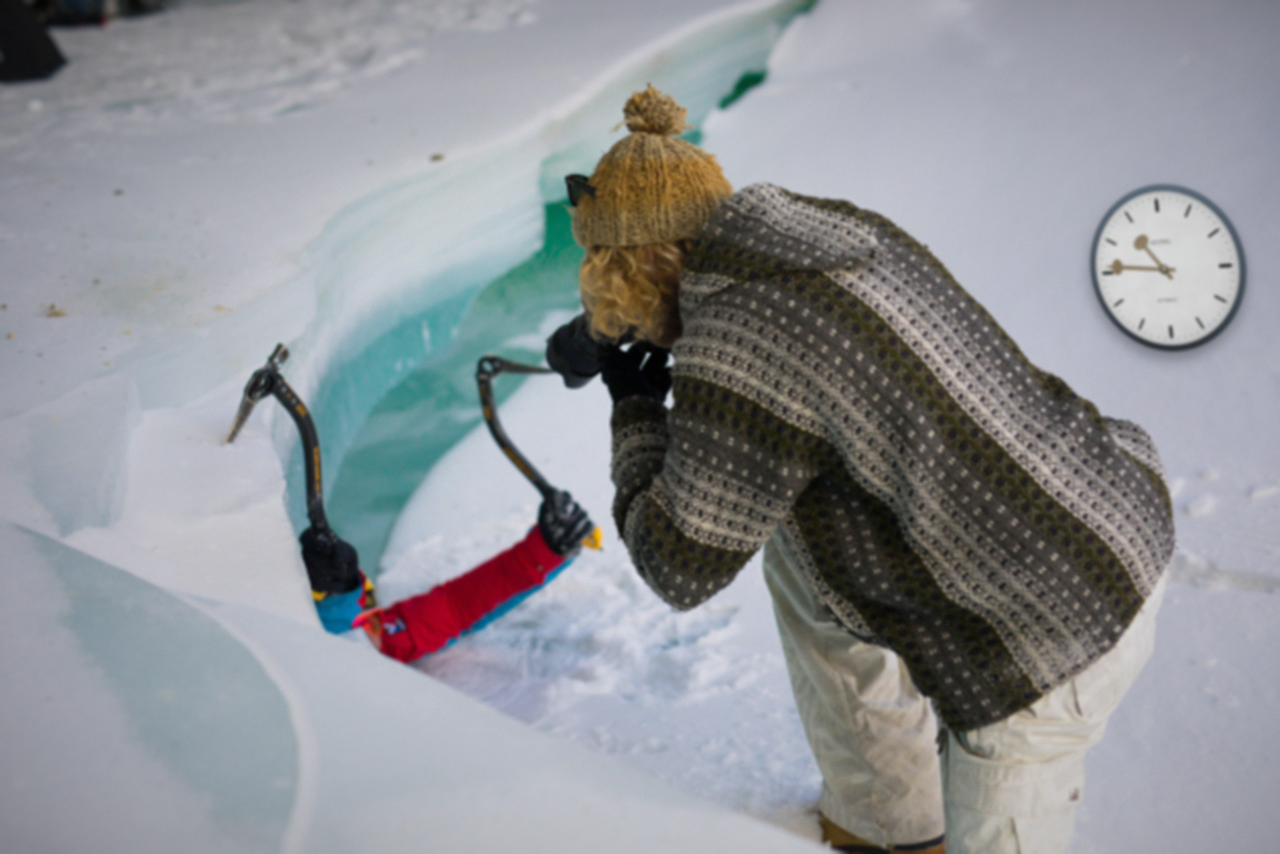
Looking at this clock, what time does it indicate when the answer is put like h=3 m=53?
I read h=10 m=46
